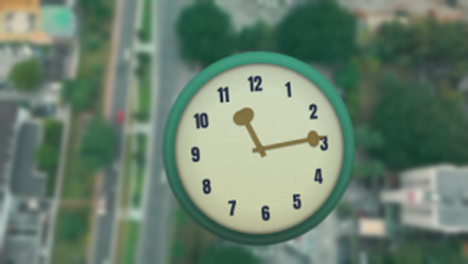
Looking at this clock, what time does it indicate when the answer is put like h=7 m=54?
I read h=11 m=14
